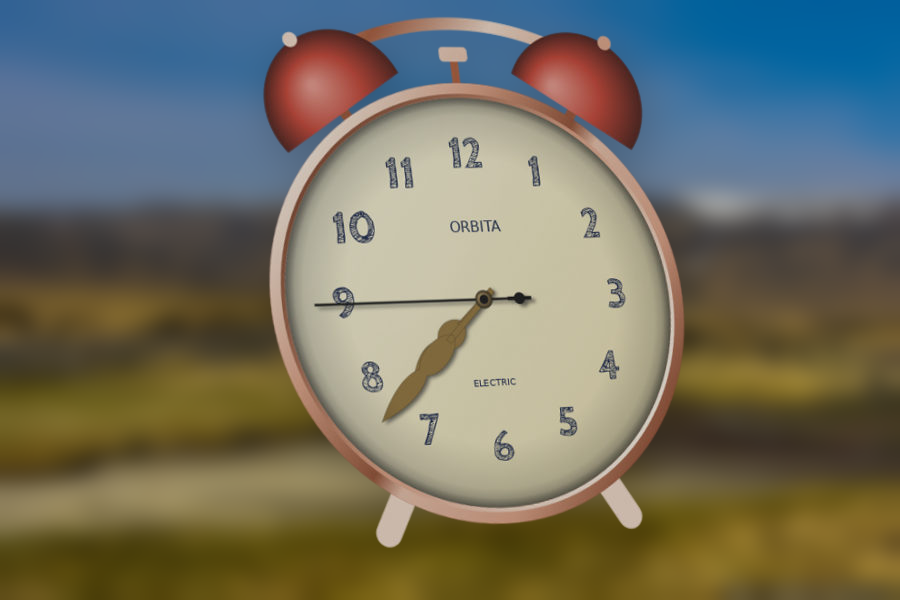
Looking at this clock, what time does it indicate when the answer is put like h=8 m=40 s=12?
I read h=7 m=37 s=45
